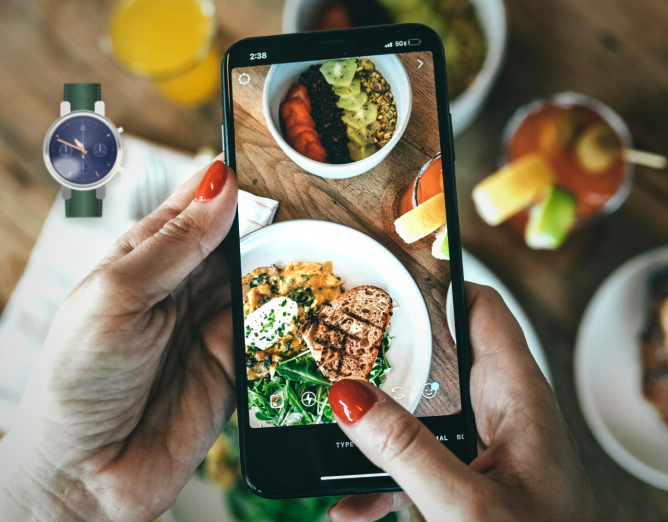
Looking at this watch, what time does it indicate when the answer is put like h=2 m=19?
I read h=10 m=49
